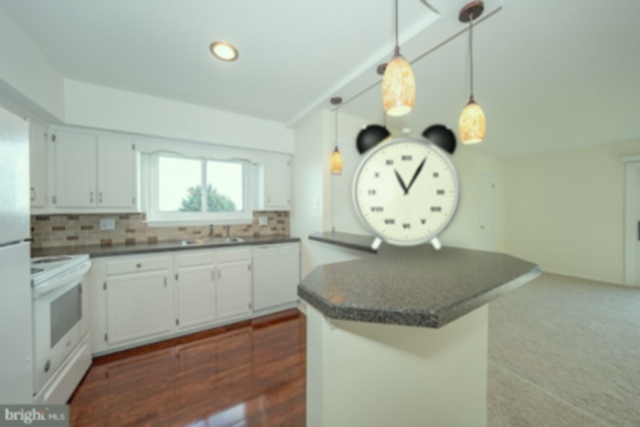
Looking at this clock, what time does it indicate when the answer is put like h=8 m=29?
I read h=11 m=5
